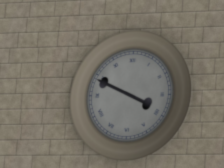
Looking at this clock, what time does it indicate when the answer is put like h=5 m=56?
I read h=3 m=49
